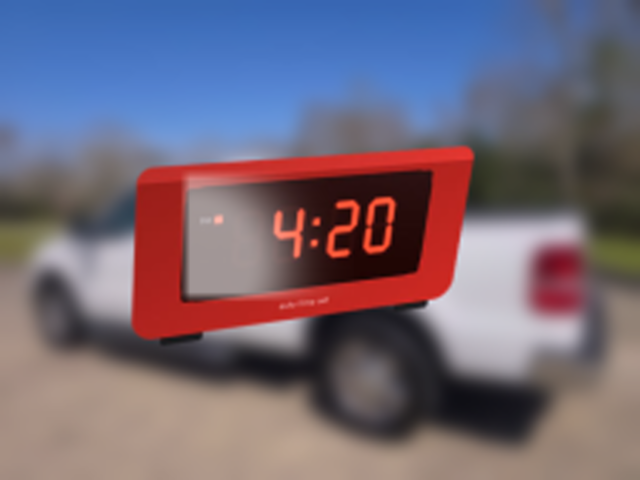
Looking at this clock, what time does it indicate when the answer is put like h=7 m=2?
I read h=4 m=20
